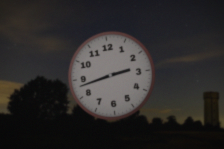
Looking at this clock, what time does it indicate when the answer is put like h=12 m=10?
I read h=2 m=43
